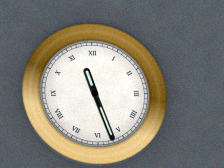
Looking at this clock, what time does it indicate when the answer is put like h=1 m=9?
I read h=11 m=27
